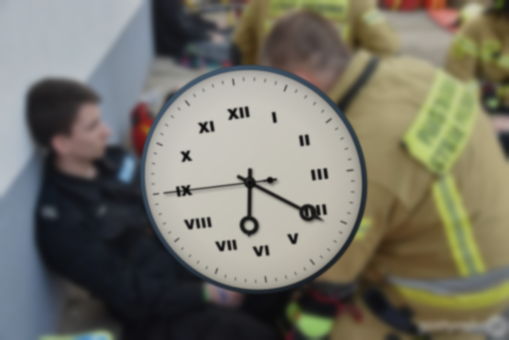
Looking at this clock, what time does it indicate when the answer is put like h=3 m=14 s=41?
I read h=6 m=20 s=45
